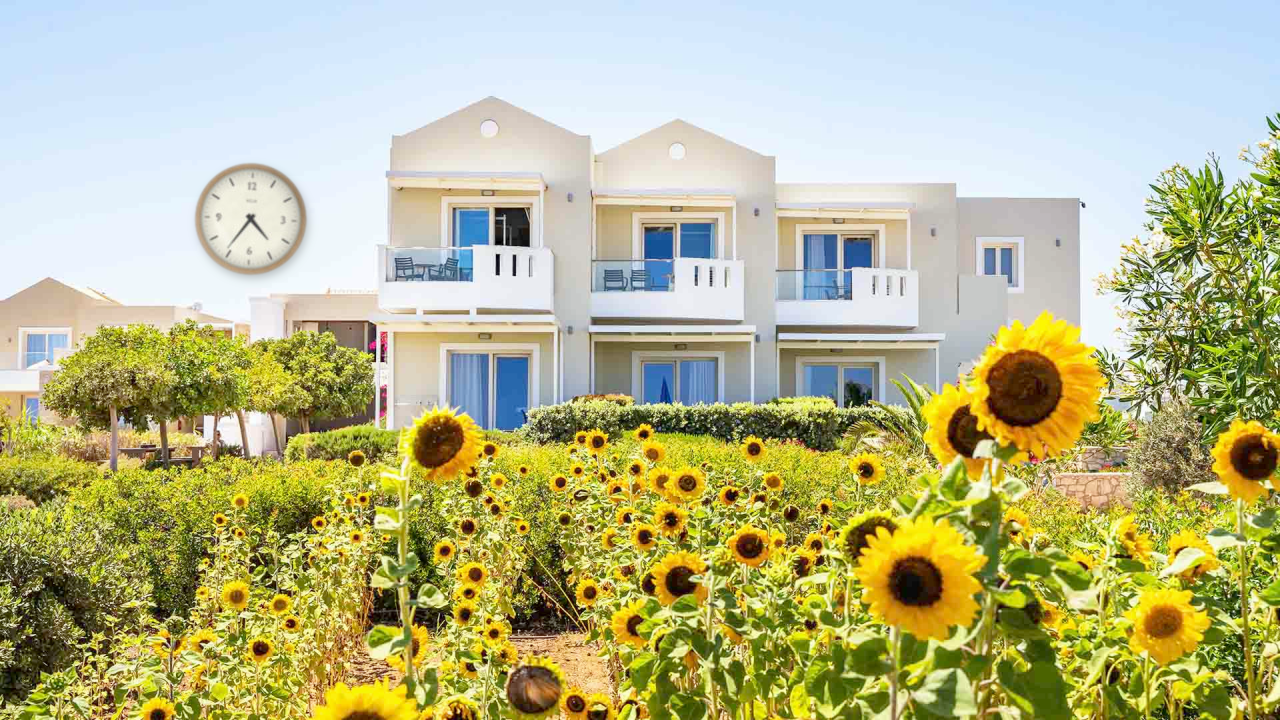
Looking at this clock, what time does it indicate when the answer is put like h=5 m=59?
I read h=4 m=36
